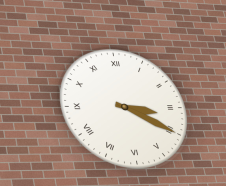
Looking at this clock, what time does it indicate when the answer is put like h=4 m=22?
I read h=3 m=20
